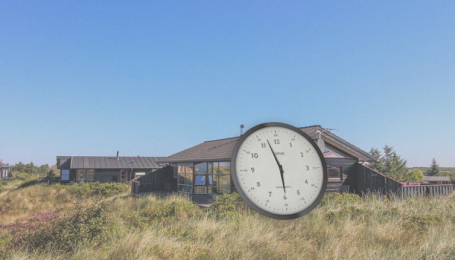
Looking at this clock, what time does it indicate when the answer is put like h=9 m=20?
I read h=5 m=57
